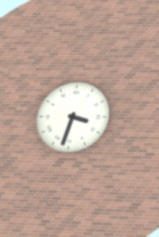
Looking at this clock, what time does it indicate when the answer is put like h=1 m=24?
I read h=3 m=32
